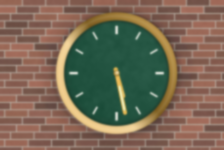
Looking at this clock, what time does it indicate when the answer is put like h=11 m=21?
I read h=5 m=28
